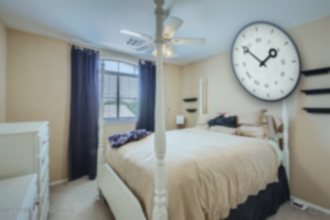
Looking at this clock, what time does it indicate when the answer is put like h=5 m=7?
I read h=1 m=52
